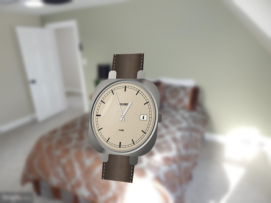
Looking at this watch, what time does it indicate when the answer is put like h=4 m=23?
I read h=12 m=56
